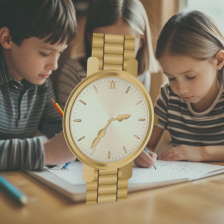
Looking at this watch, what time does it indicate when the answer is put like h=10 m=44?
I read h=2 m=36
